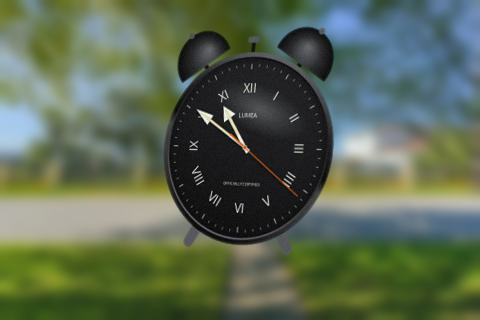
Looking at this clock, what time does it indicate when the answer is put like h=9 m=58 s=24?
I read h=10 m=50 s=21
